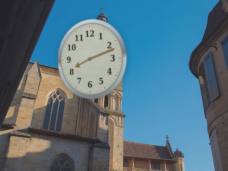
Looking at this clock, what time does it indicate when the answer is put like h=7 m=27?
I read h=8 m=12
